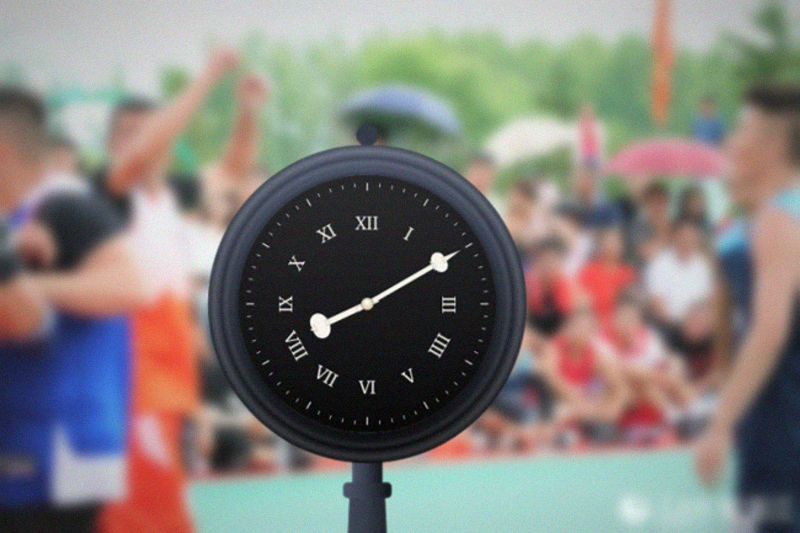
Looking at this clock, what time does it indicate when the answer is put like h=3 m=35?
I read h=8 m=10
